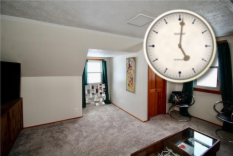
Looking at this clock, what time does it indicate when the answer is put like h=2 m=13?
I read h=5 m=1
